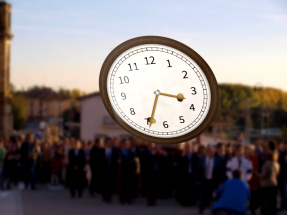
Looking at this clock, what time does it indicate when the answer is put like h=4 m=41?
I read h=3 m=34
